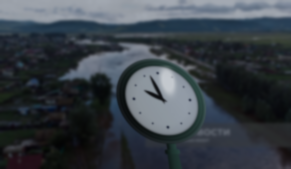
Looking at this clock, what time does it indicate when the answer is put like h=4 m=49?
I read h=9 m=57
